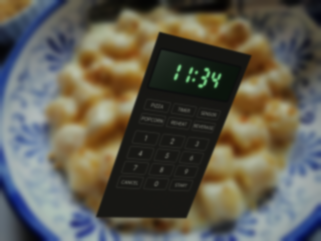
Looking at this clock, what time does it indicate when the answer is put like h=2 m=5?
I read h=11 m=34
